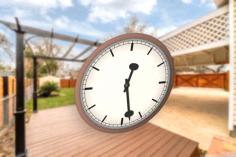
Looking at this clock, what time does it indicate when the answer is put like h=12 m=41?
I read h=12 m=28
